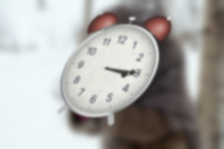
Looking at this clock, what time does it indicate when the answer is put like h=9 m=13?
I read h=3 m=15
